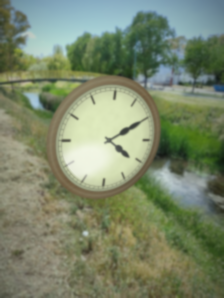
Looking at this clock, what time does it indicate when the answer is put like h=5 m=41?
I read h=4 m=10
